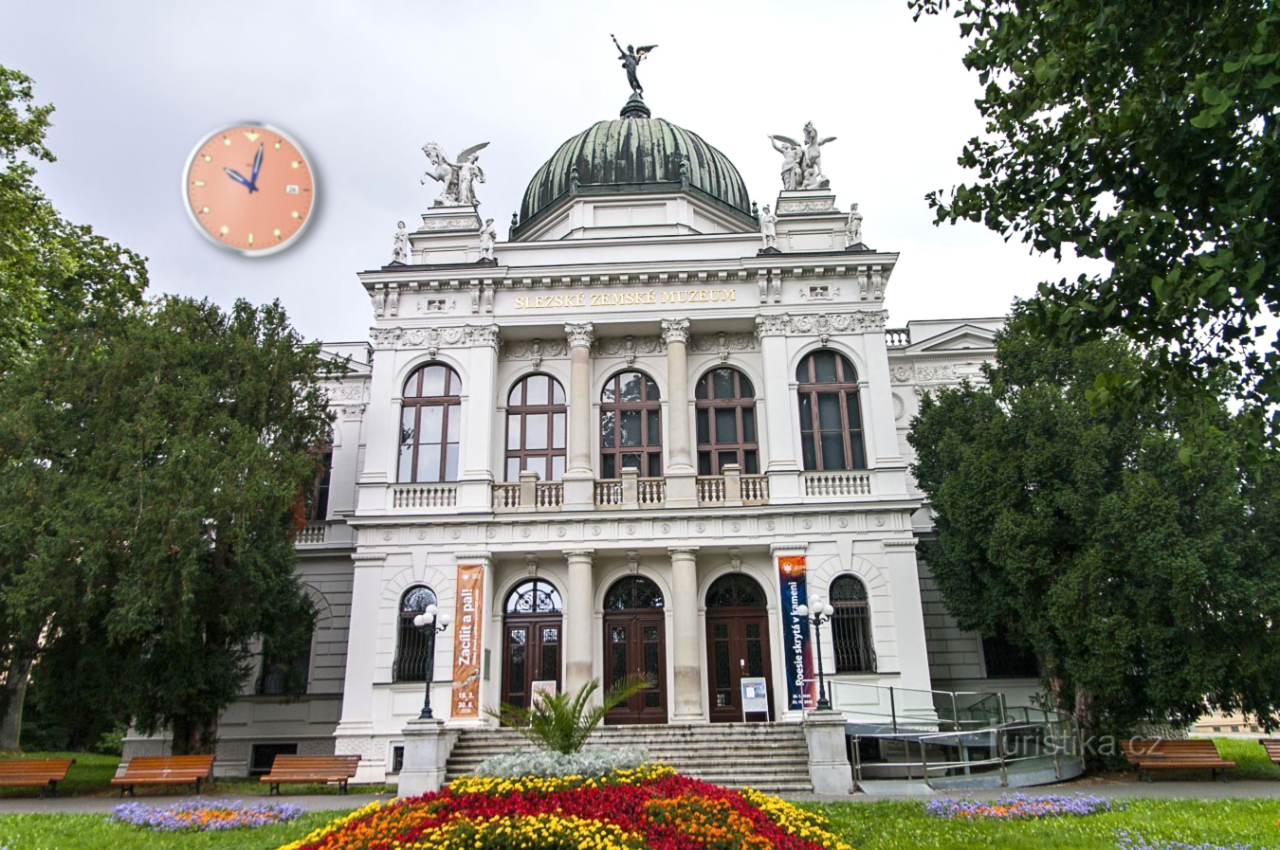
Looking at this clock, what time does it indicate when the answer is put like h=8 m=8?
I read h=10 m=2
